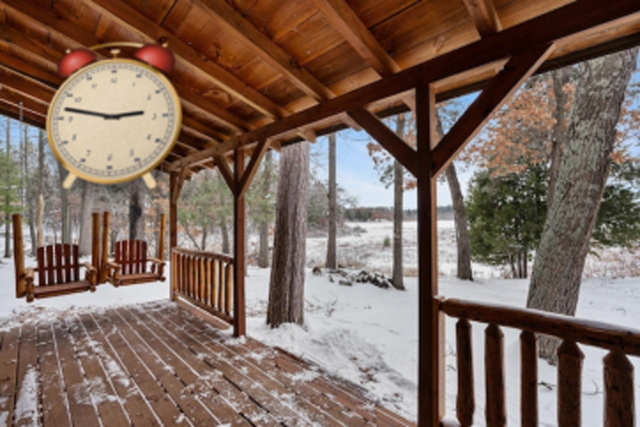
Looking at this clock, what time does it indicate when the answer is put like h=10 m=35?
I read h=2 m=47
